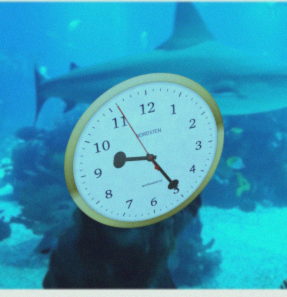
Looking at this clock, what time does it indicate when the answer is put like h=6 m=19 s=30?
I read h=9 m=24 s=56
